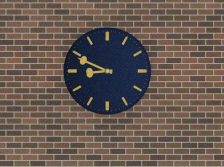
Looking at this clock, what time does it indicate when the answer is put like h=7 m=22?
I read h=8 m=49
